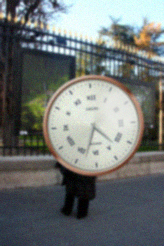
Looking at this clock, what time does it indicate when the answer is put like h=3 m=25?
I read h=4 m=33
